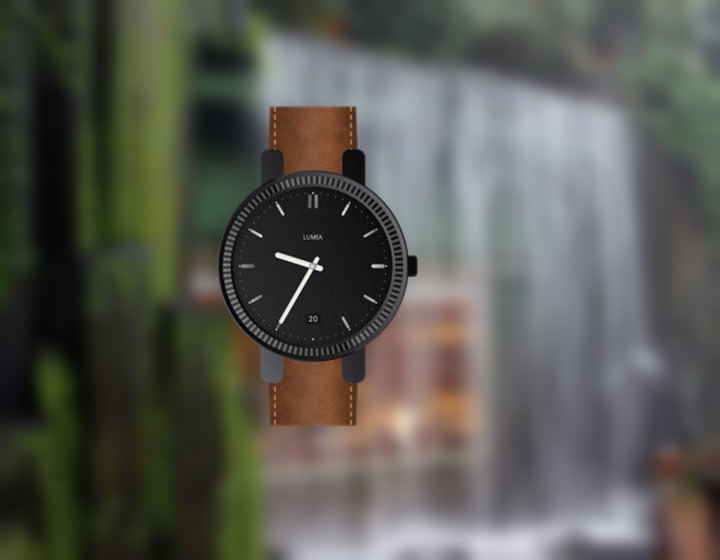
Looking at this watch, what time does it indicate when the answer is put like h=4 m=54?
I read h=9 m=35
